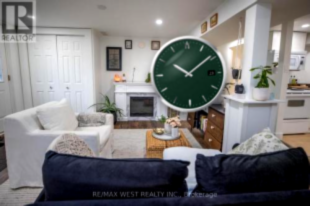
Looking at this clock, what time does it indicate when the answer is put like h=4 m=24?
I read h=10 m=9
